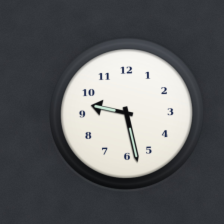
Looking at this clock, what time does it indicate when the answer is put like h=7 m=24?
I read h=9 m=28
